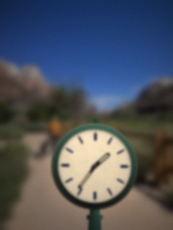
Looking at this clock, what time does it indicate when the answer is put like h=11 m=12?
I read h=1 m=36
